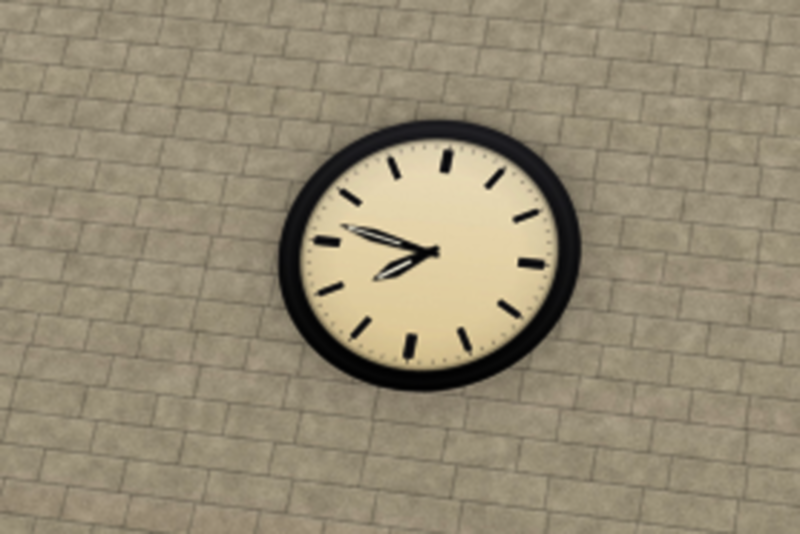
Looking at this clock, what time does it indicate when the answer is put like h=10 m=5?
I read h=7 m=47
